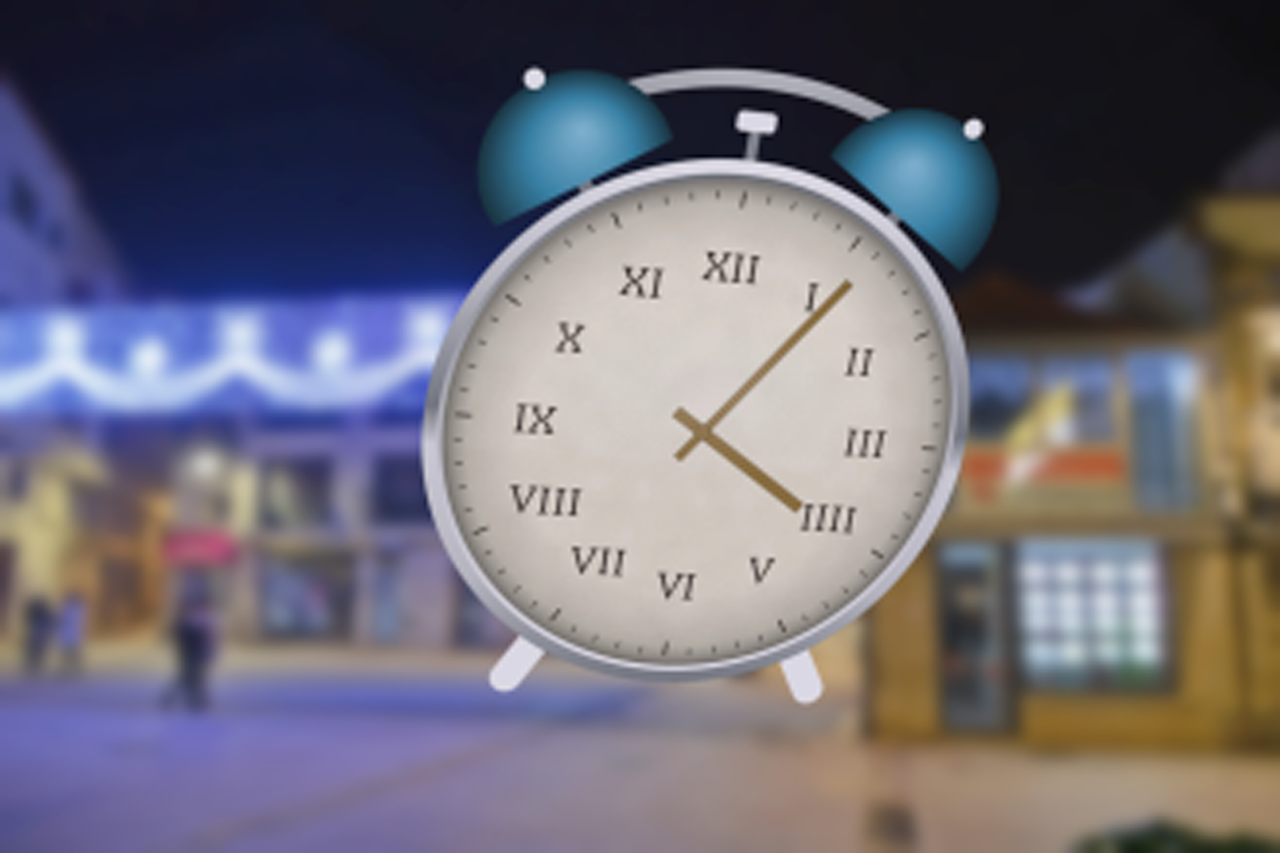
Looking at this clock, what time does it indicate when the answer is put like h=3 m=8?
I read h=4 m=6
